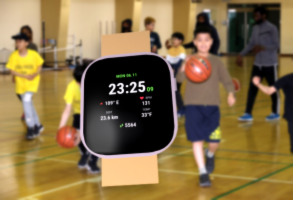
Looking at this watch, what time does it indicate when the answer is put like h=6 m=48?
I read h=23 m=25
